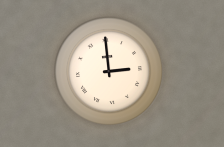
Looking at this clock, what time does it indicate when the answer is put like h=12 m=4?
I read h=3 m=0
